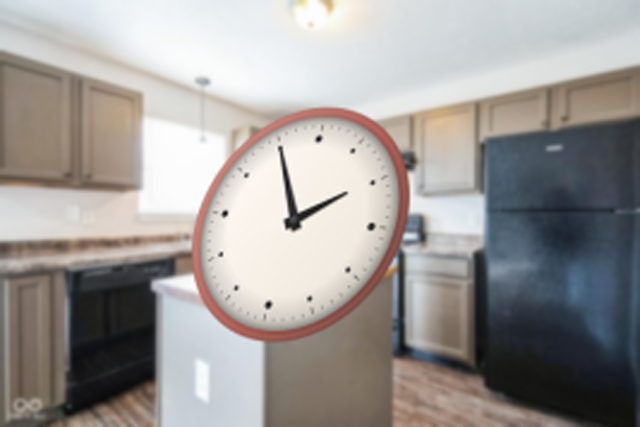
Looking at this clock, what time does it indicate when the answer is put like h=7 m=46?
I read h=1 m=55
